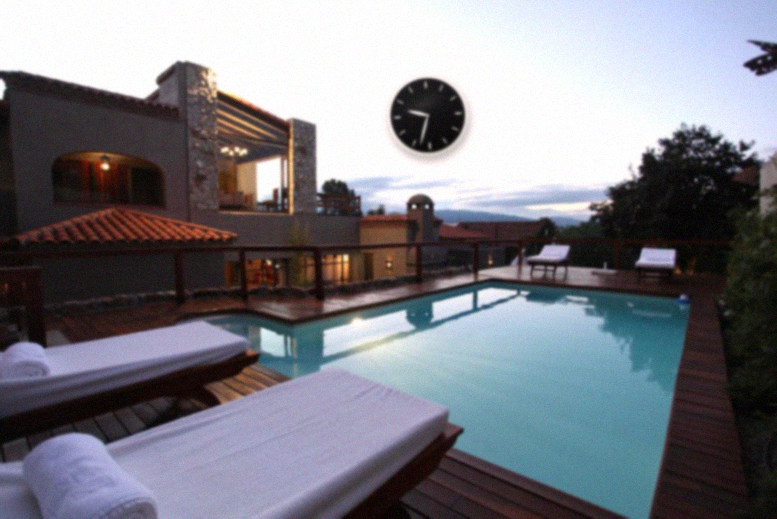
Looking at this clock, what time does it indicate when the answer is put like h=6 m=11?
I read h=9 m=33
